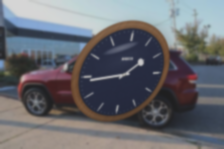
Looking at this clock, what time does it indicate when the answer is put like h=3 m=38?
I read h=1 m=44
